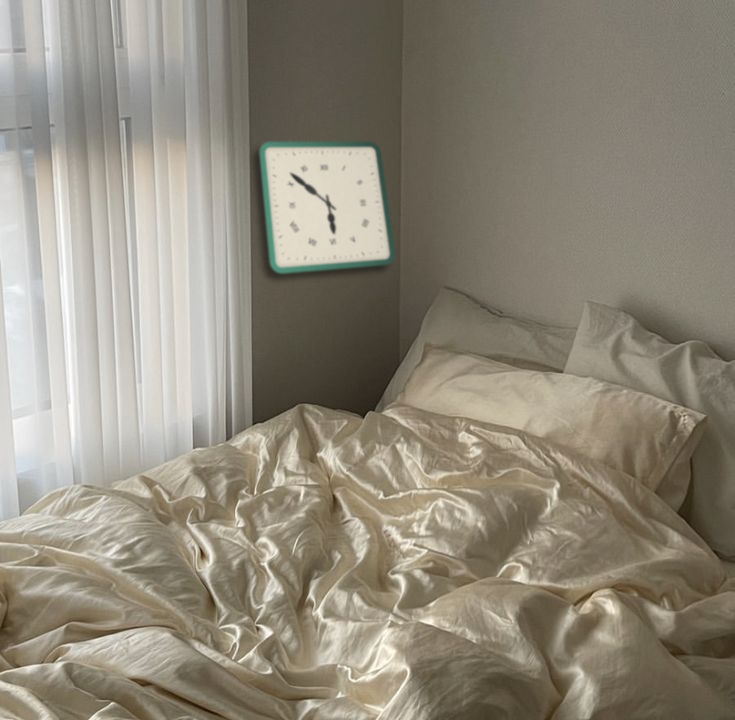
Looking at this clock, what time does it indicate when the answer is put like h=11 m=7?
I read h=5 m=52
